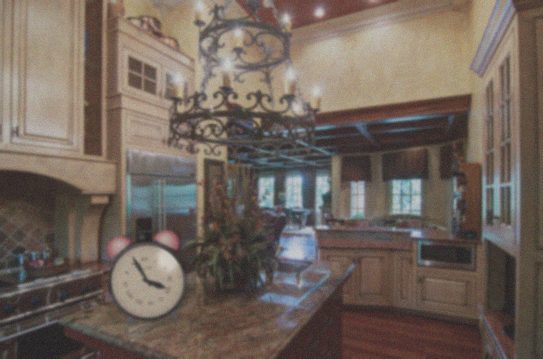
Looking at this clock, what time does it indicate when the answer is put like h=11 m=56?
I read h=3 m=56
